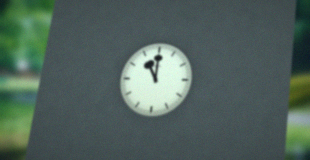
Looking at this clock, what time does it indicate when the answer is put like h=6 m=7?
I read h=11 m=0
